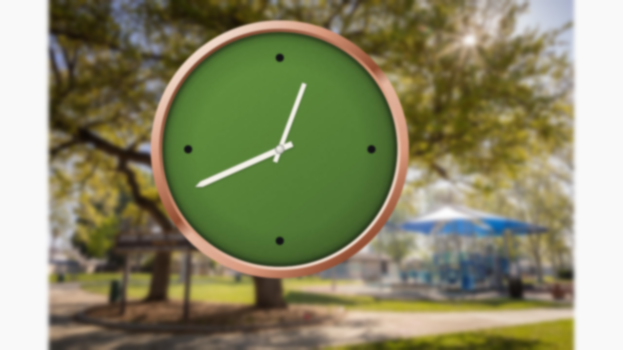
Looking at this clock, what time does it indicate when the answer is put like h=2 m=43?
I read h=12 m=41
